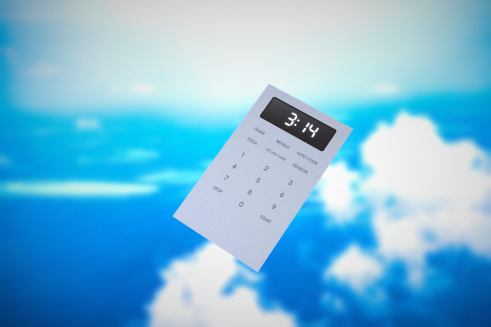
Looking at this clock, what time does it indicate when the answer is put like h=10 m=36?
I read h=3 m=14
